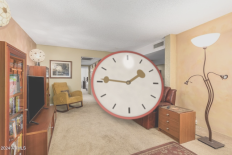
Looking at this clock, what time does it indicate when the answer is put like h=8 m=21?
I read h=1 m=46
